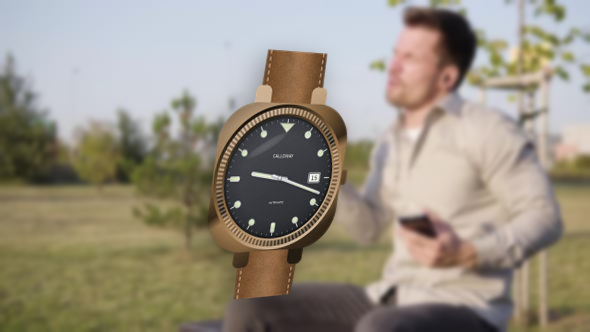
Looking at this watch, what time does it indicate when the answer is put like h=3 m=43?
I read h=9 m=18
